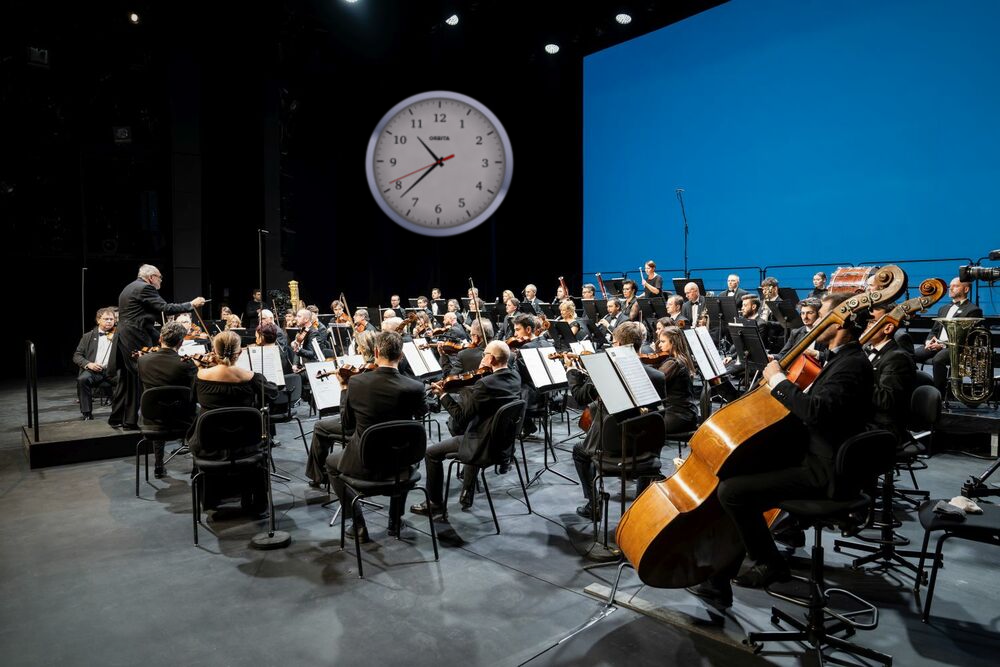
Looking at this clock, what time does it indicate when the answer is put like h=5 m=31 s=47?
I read h=10 m=37 s=41
